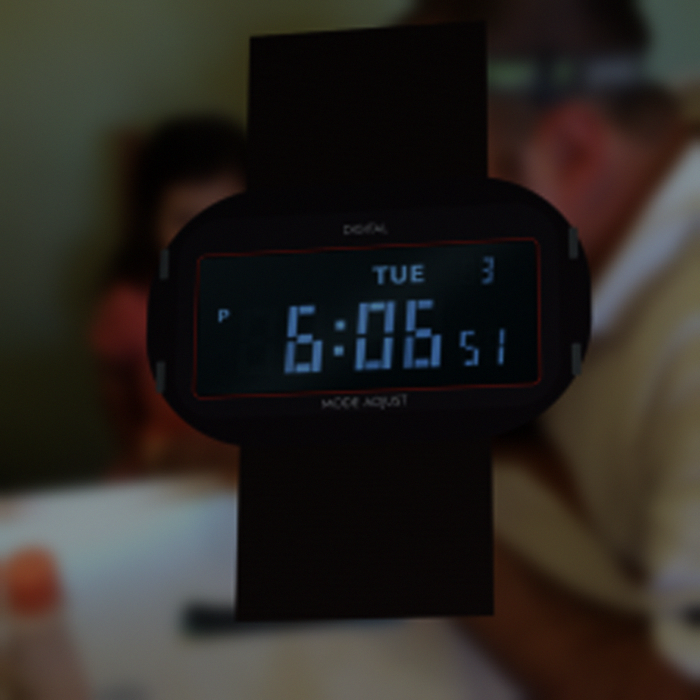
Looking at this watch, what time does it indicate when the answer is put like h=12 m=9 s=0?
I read h=6 m=6 s=51
